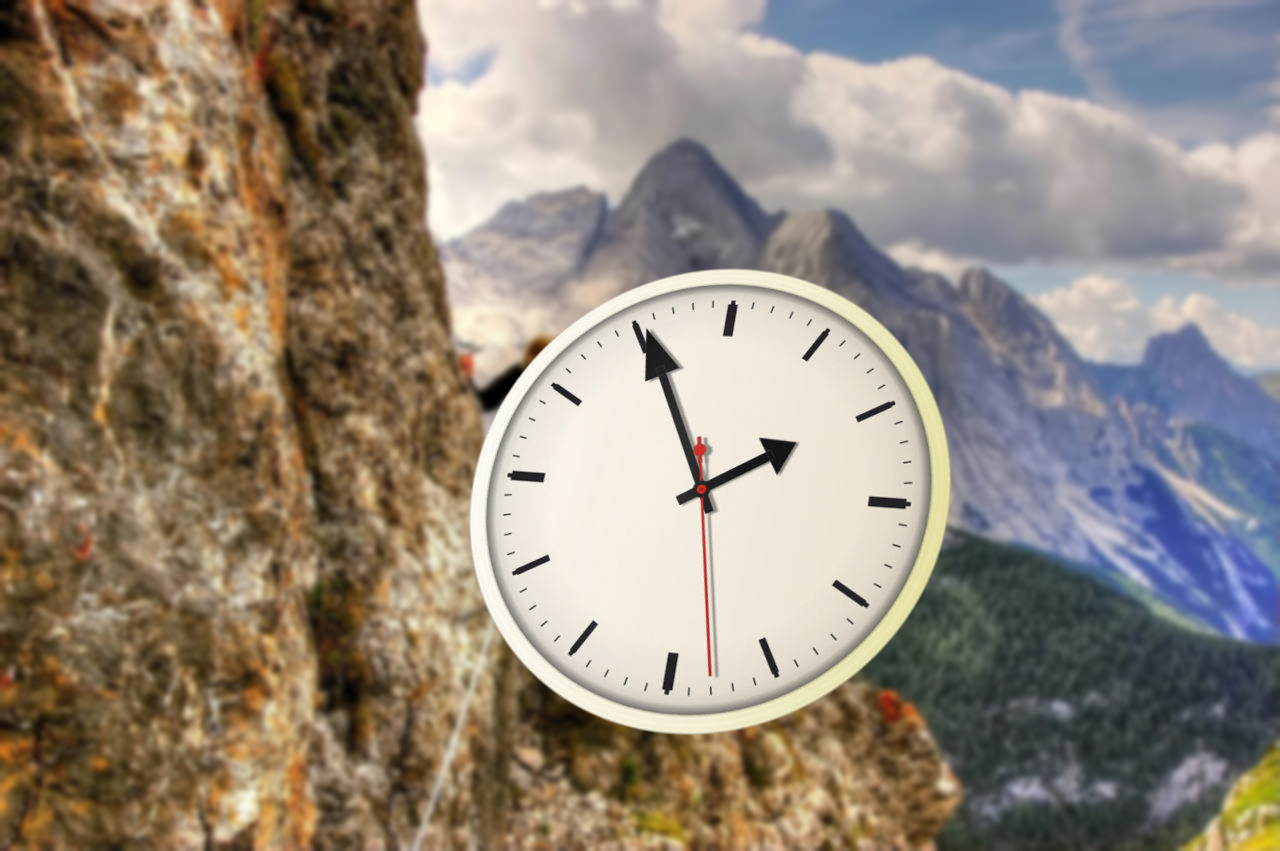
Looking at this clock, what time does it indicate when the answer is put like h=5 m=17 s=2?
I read h=1 m=55 s=28
